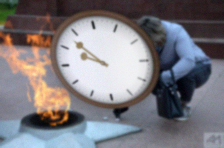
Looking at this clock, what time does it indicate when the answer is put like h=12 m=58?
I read h=9 m=53
